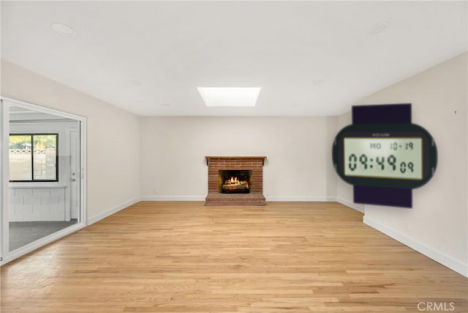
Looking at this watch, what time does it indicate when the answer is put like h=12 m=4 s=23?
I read h=9 m=49 s=9
